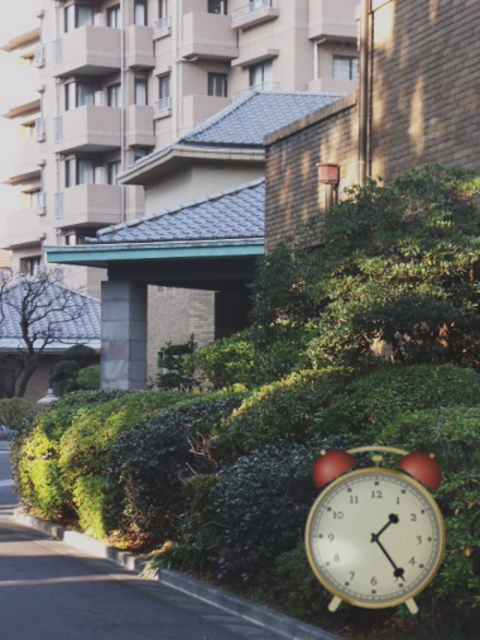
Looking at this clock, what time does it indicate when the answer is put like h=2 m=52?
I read h=1 m=24
